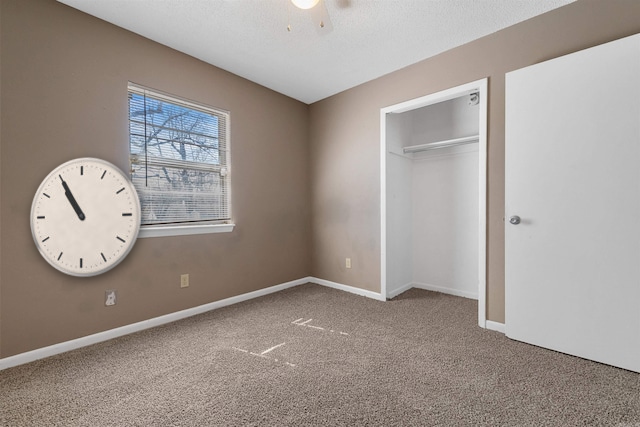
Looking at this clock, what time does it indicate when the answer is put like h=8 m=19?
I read h=10 m=55
